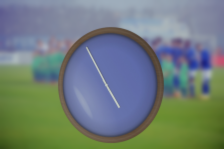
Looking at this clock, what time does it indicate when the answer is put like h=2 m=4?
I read h=4 m=55
